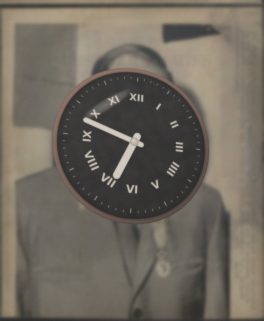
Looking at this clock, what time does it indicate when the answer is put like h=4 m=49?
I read h=6 m=48
